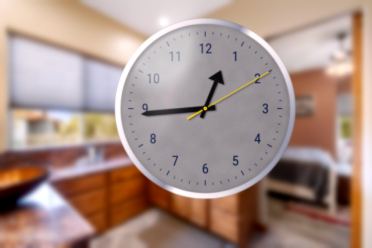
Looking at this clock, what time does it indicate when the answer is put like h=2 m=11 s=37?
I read h=12 m=44 s=10
